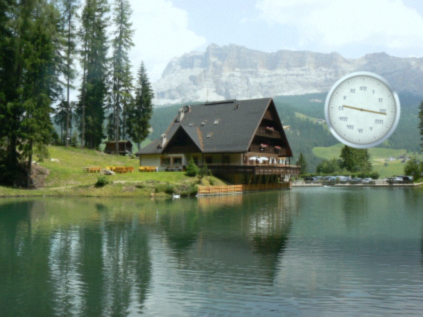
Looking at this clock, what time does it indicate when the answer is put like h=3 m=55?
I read h=9 m=16
